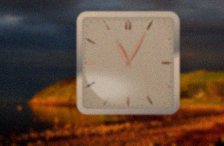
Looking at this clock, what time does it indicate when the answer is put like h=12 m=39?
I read h=11 m=5
